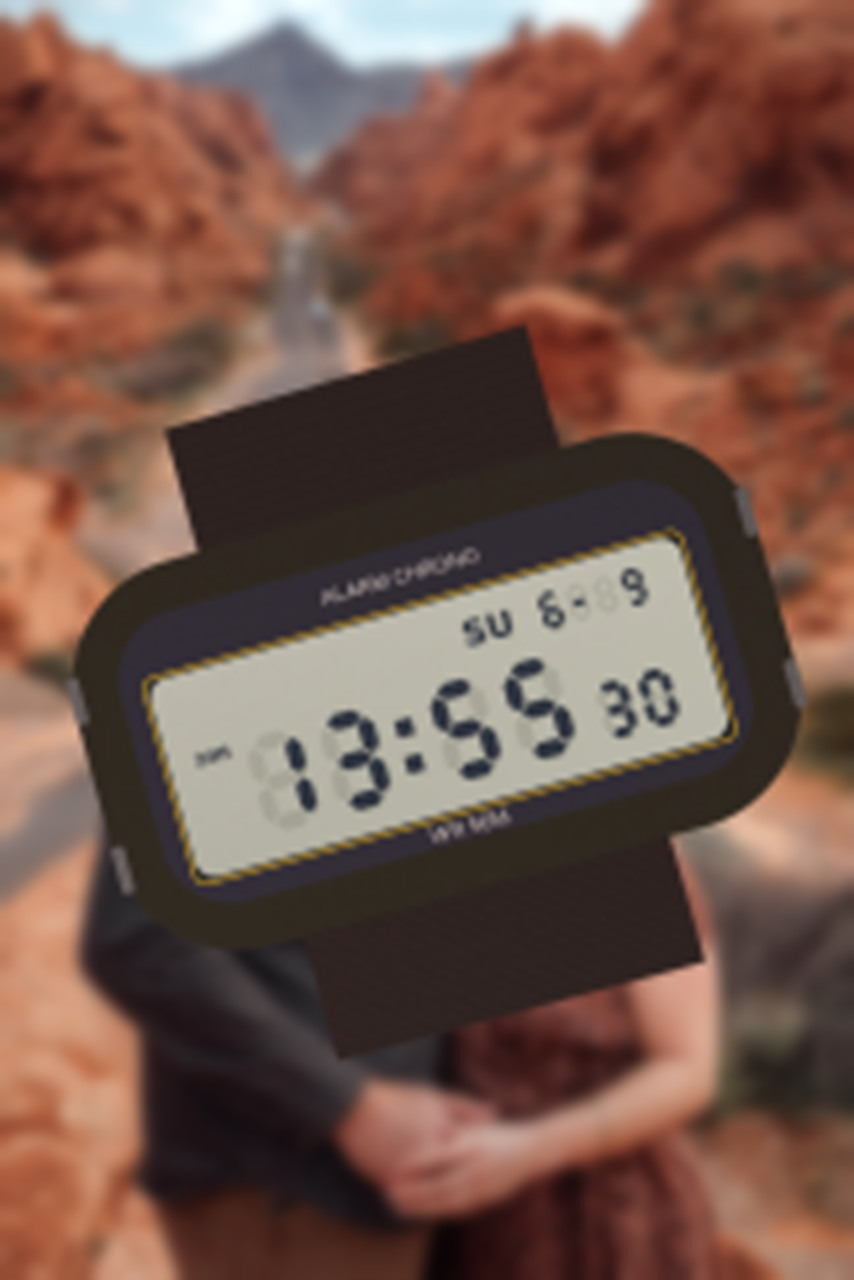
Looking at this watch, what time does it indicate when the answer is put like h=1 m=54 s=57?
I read h=13 m=55 s=30
